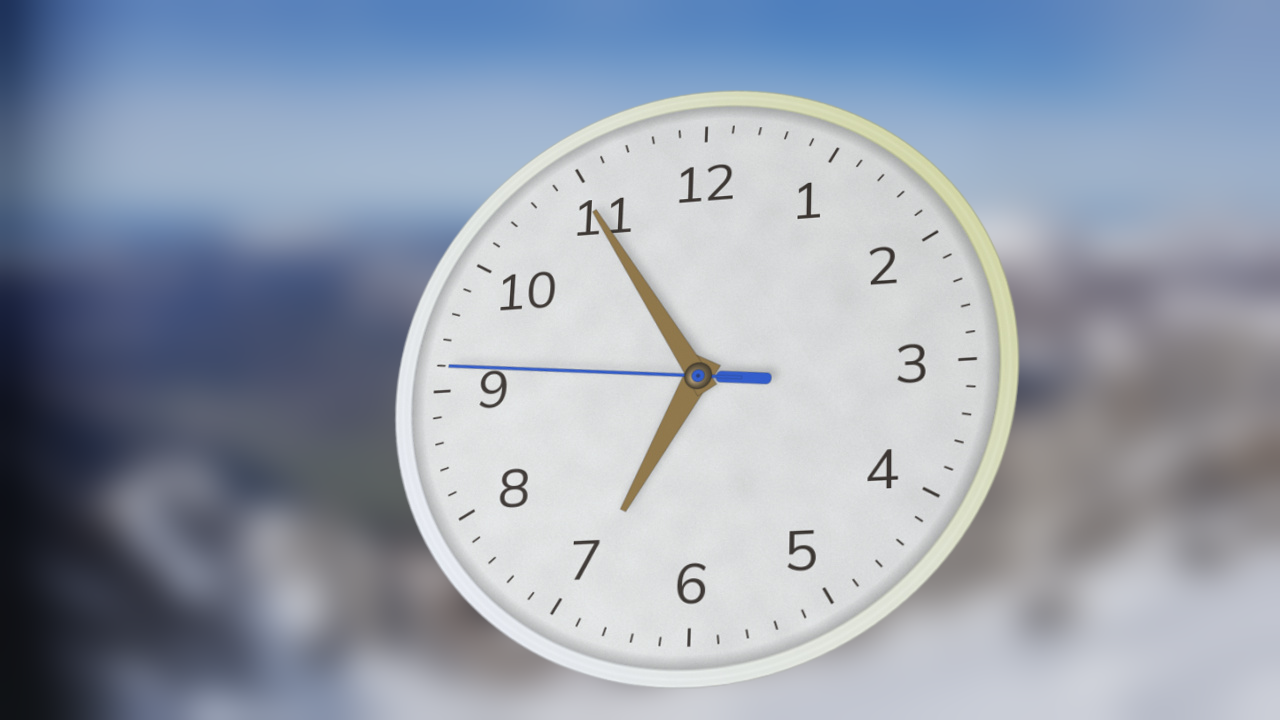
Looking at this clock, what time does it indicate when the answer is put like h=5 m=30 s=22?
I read h=6 m=54 s=46
